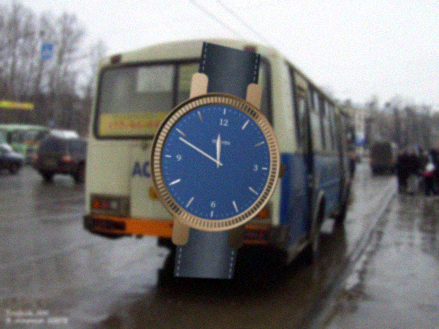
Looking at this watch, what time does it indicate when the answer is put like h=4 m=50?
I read h=11 m=49
